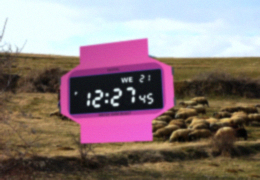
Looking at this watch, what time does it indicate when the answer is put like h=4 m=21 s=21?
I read h=12 m=27 s=45
